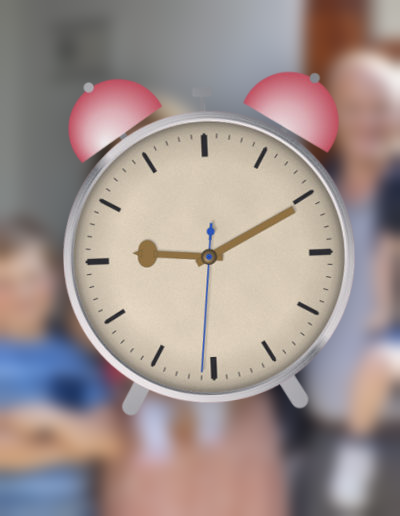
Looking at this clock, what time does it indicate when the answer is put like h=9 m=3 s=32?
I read h=9 m=10 s=31
